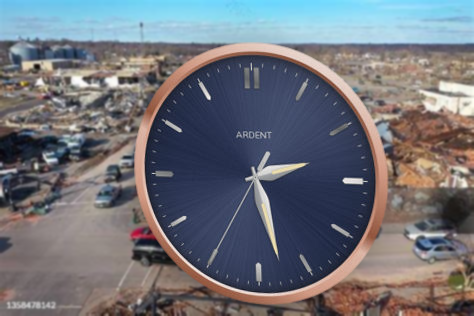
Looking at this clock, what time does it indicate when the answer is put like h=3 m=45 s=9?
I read h=2 m=27 s=35
